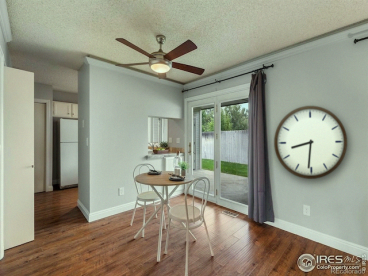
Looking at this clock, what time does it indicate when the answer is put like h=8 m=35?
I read h=8 m=31
